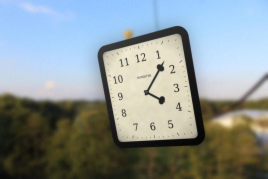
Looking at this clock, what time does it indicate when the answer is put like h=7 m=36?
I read h=4 m=7
